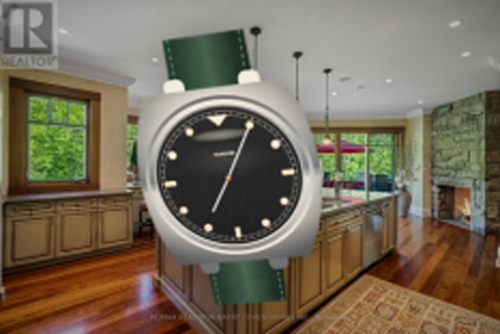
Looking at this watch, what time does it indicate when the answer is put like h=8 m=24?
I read h=7 m=5
